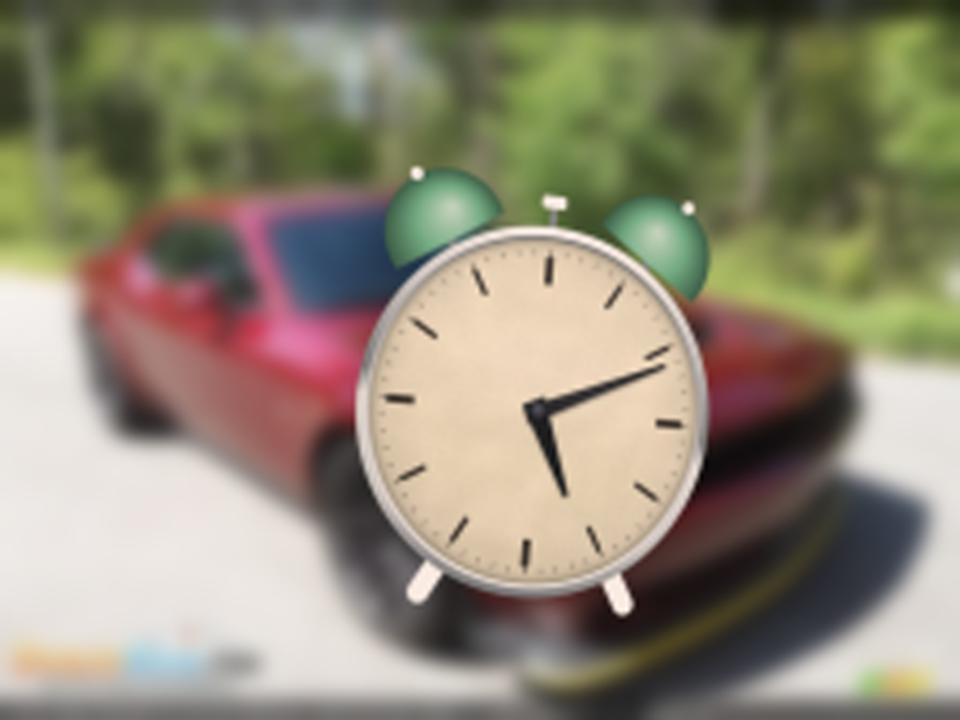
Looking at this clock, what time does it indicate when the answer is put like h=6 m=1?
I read h=5 m=11
